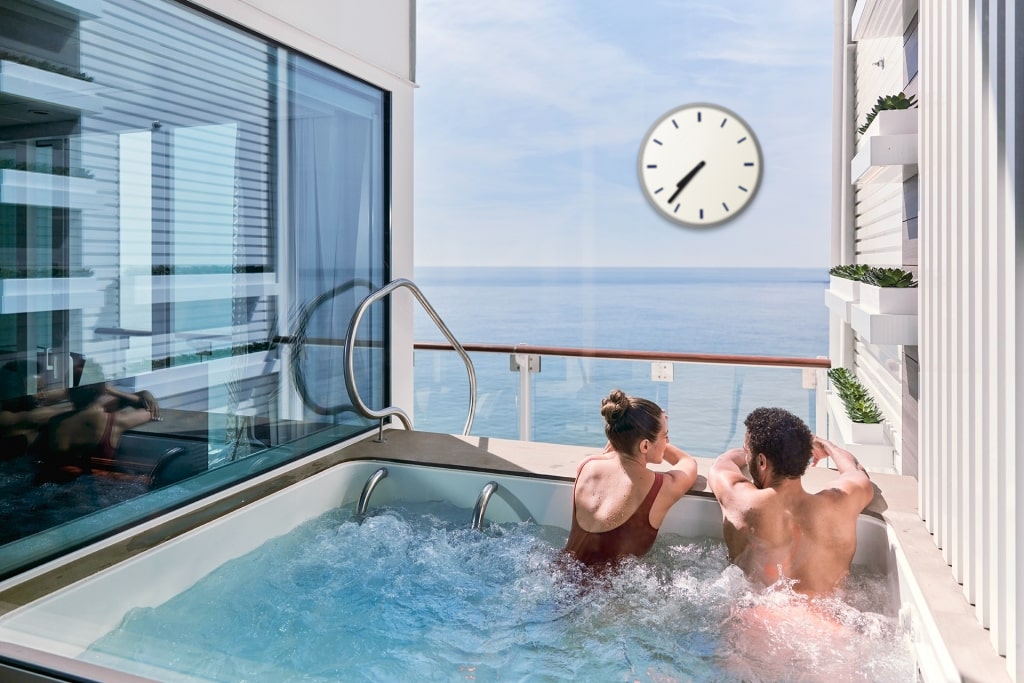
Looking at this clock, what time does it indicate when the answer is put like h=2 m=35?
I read h=7 m=37
